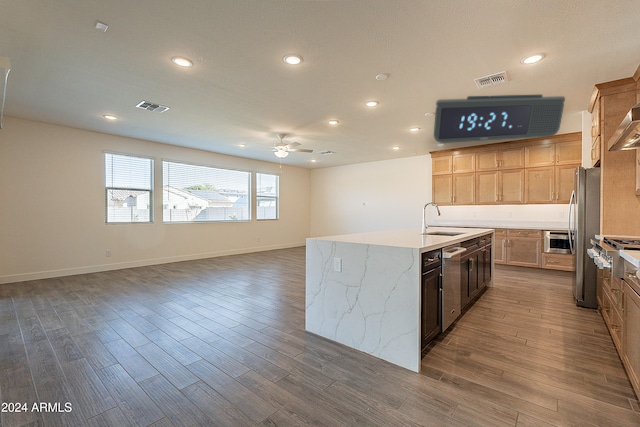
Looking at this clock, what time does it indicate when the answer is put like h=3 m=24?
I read h=19 m=27
